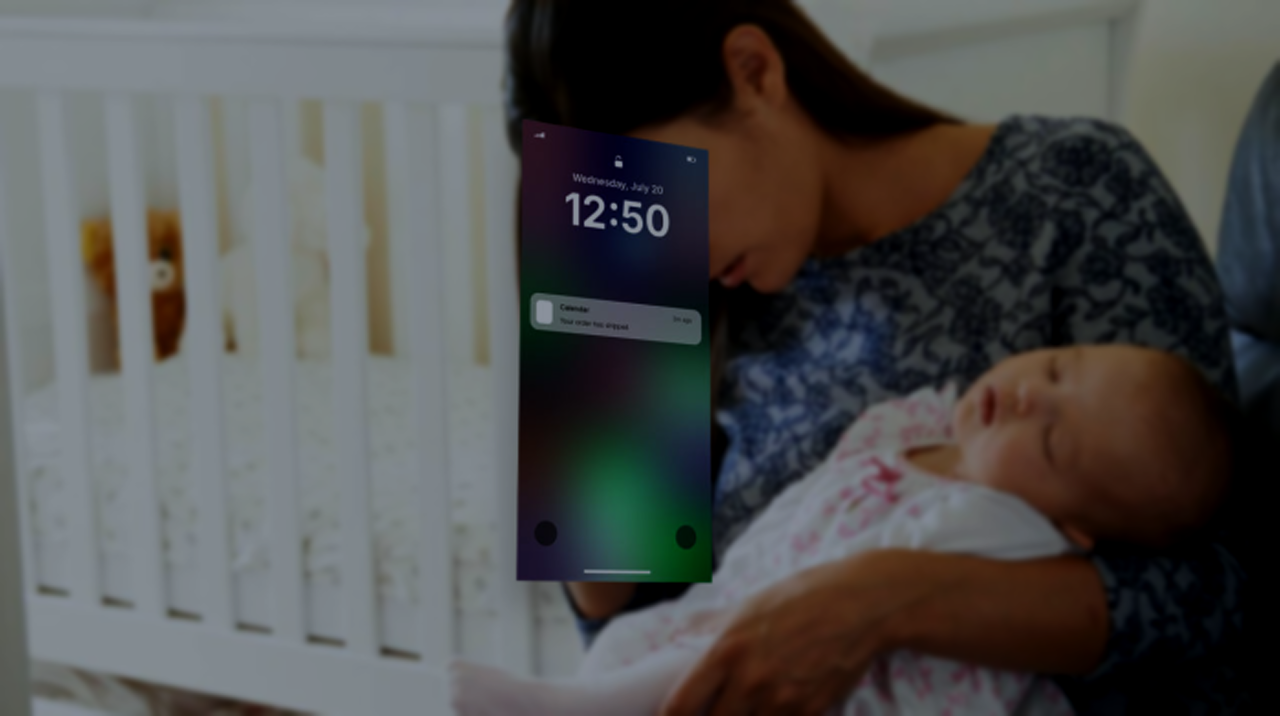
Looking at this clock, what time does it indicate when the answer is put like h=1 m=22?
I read h=12 m=50
